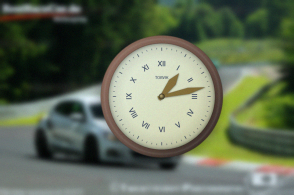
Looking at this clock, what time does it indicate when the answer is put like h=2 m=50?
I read h=1 m=13
